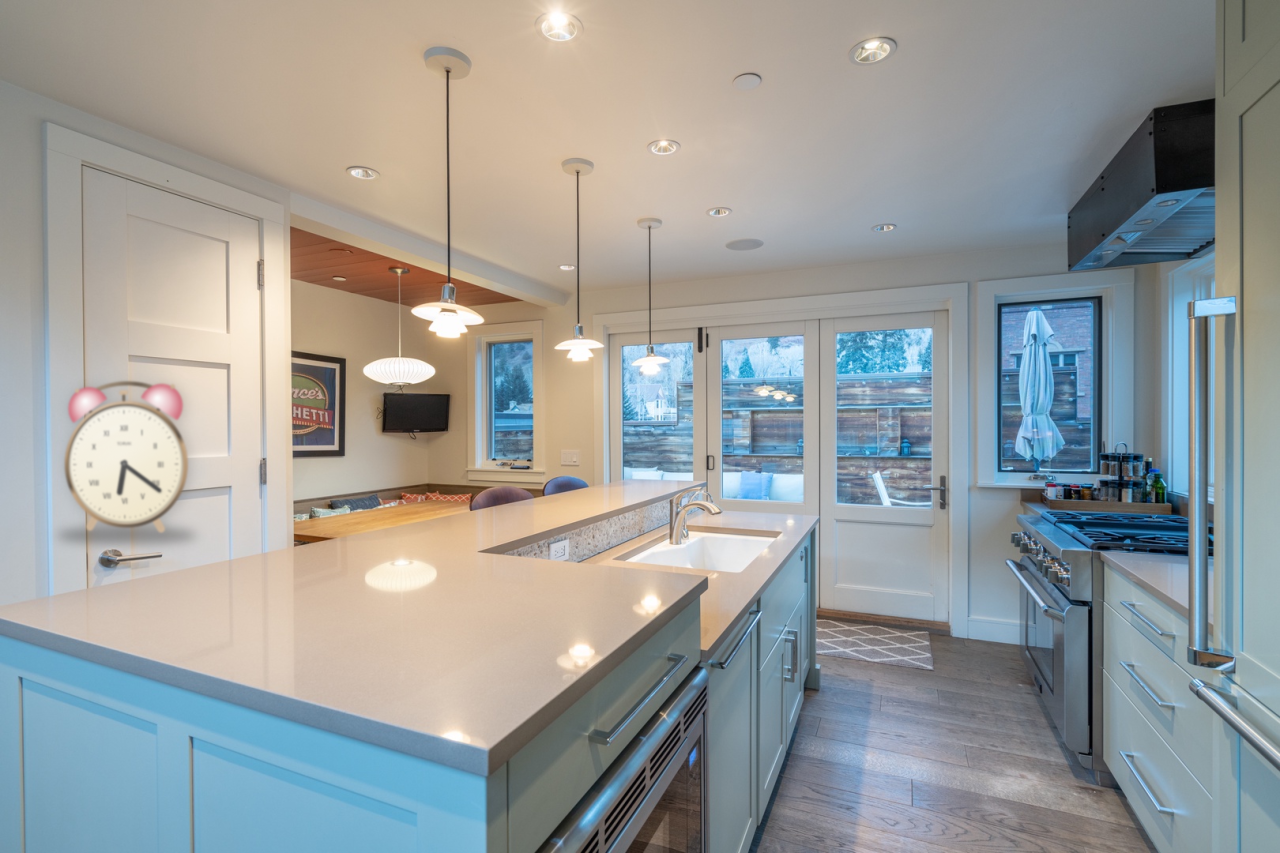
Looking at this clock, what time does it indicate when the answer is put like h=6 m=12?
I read h=6 m=21
